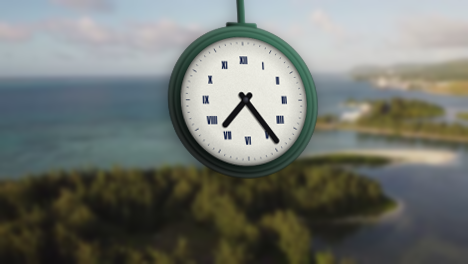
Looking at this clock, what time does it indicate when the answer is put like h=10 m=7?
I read h=7 m=24
